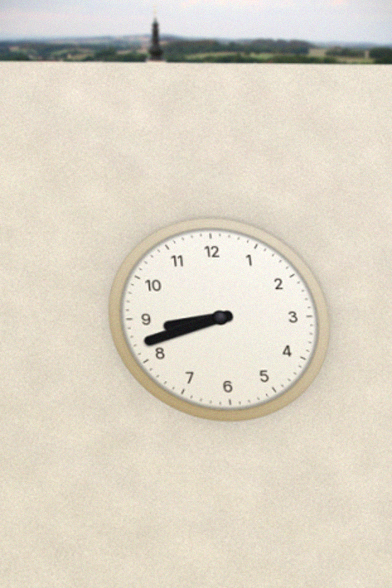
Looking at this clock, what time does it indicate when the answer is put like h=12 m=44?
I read h=8 m=42
